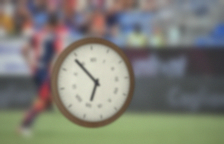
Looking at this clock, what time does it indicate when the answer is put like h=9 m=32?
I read h=6 m=54
